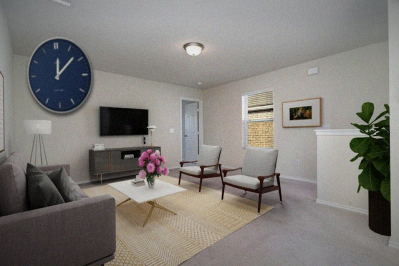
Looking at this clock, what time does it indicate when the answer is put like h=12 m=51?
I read h=12 m=8
